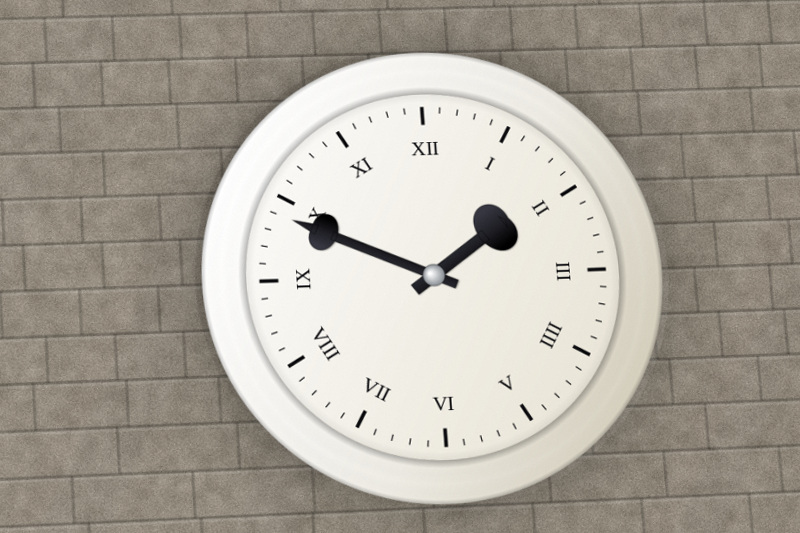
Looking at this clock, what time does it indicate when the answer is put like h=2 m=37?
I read h=1 m=49
